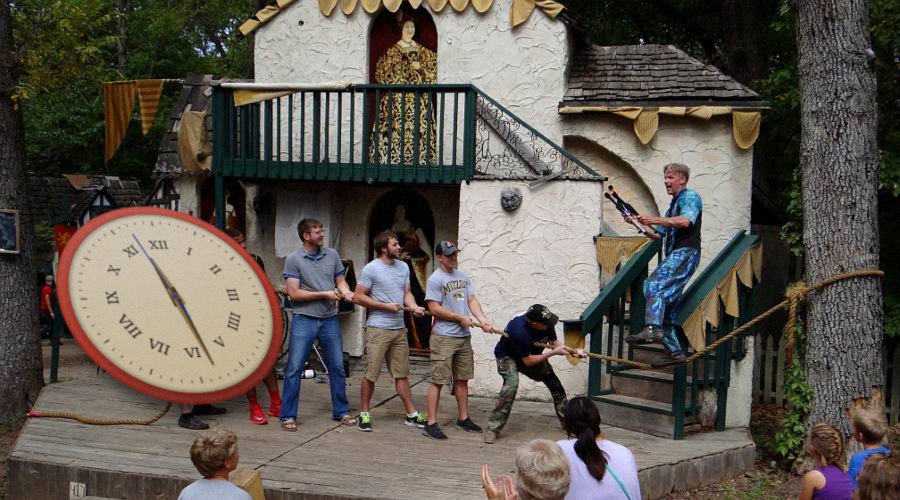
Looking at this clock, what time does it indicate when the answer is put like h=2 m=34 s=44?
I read h=11 m=27 s=57
